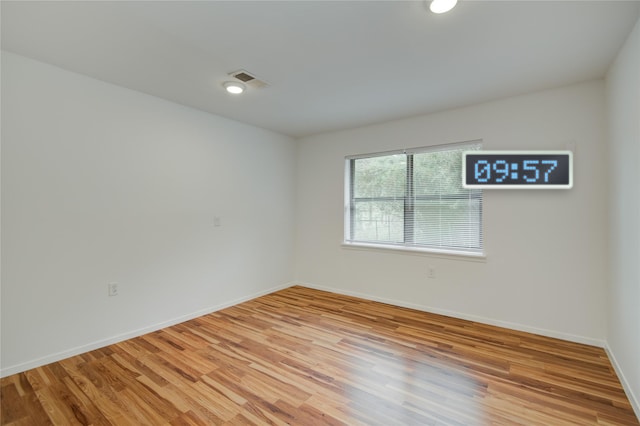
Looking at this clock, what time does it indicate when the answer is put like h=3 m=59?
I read h=9 m=57
